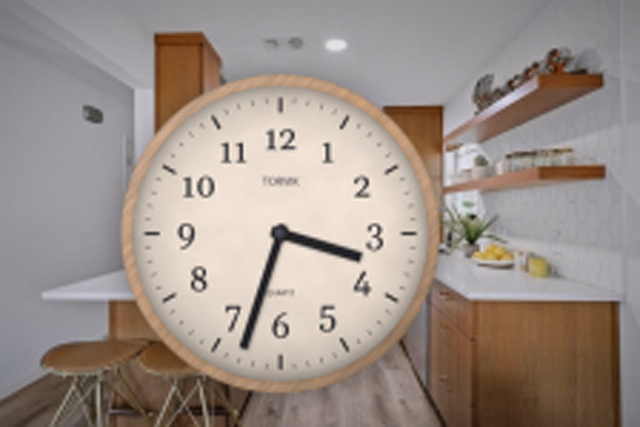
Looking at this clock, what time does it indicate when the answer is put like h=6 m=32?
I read h=3 m=33
